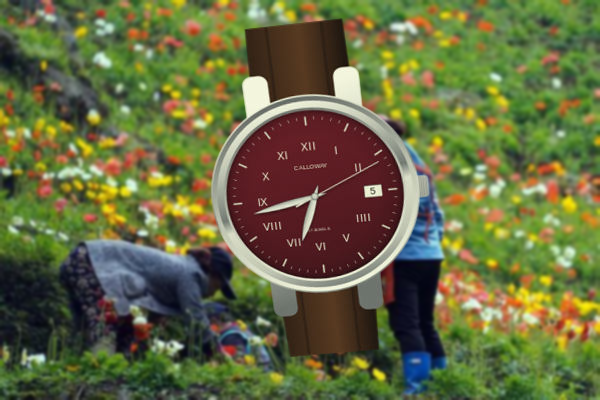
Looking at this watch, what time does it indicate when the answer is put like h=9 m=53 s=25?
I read h=6 m=43 s=11
